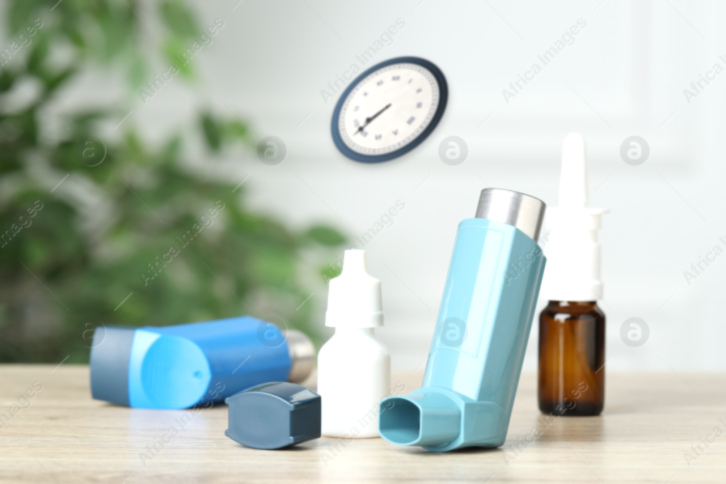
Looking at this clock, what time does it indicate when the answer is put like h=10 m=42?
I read h=7 m=37
